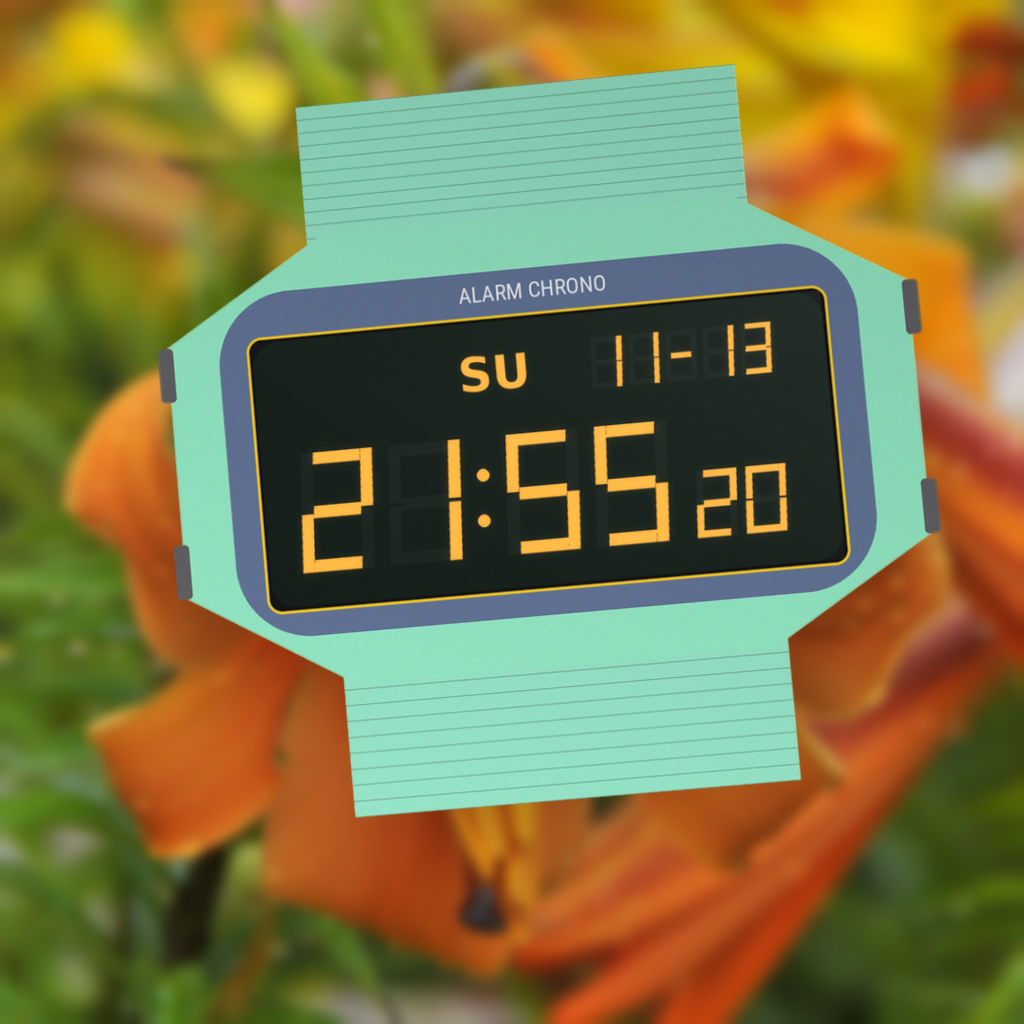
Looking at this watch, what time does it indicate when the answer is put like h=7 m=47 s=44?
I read h=21 m=55 s=20
